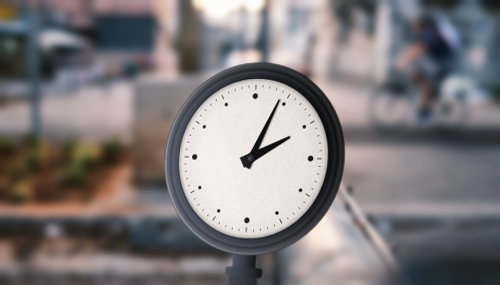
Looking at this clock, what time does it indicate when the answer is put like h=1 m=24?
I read h=2 m=4
